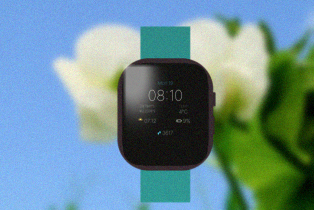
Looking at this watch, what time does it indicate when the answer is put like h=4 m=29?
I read h=8 m=10
